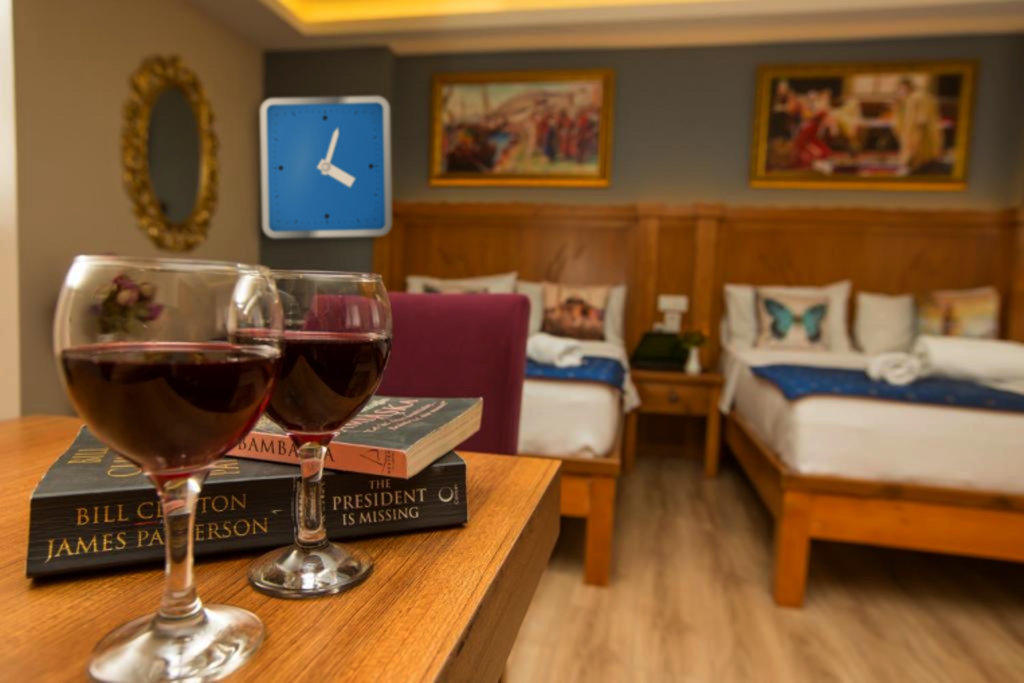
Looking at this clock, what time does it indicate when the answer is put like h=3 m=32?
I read h=4 m=3
